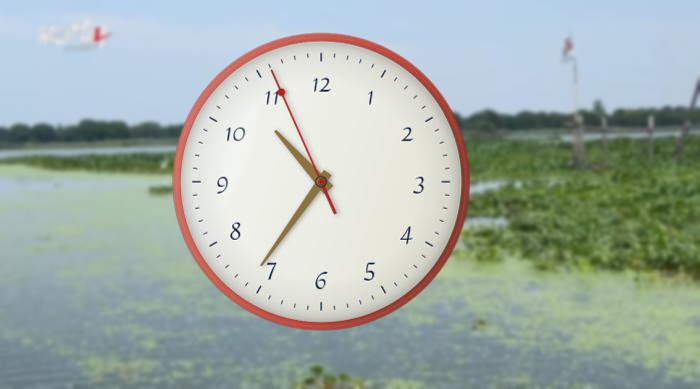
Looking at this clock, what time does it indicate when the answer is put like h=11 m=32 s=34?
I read h=10 m=35 s=56
